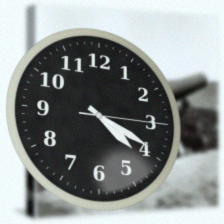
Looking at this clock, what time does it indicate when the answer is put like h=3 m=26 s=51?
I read h=4 m=19 s=15
